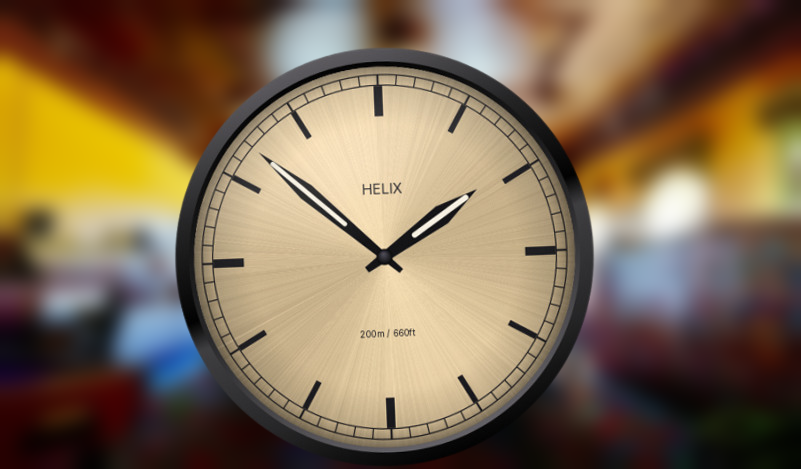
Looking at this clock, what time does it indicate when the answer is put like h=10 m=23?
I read h=1 m=52
